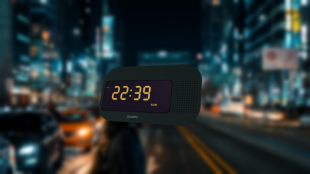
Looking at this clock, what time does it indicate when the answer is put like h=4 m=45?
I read h=22 m=39
